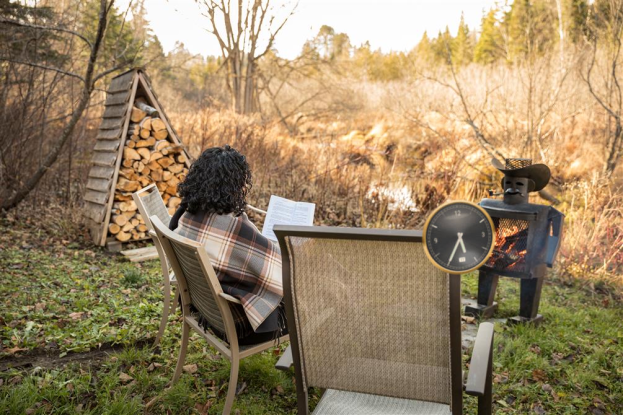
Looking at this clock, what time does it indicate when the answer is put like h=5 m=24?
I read h=5 m=35
